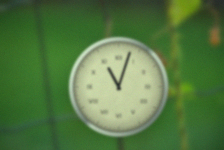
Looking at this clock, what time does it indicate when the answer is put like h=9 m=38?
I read h=11 m=3
